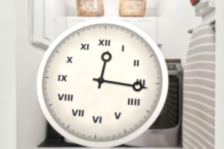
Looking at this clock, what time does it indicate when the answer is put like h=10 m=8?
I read h=12 m=16
